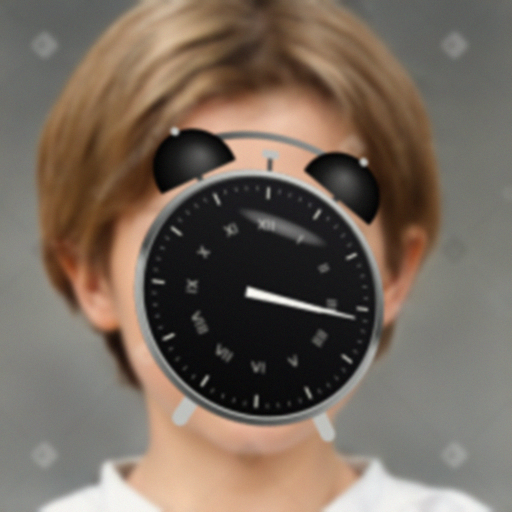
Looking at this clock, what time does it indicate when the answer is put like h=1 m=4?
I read h=3 m=16
